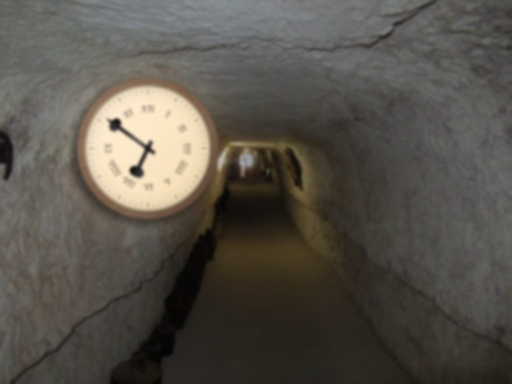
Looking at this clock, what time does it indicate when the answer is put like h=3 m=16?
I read h=6 m=51
